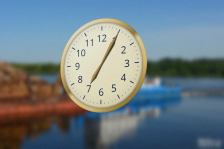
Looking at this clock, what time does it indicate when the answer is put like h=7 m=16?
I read h=7 m=5
